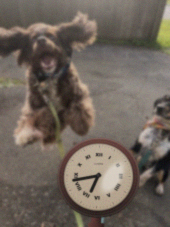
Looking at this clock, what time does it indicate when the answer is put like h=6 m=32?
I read h=6 m=43
